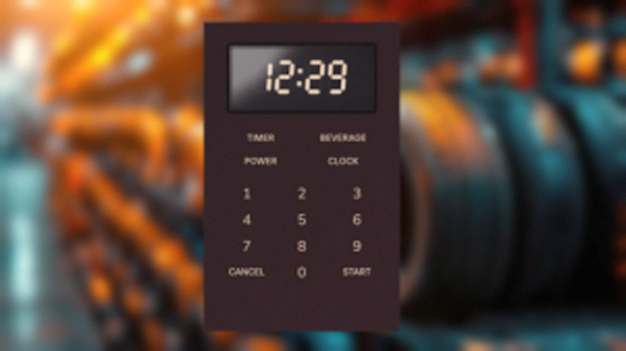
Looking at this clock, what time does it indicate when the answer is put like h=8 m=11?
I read h=12 m=29
